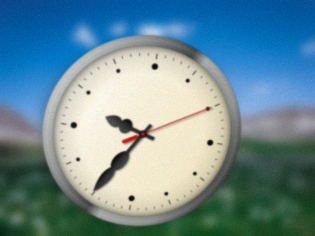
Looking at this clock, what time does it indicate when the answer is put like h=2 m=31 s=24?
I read h=9 m=35 s=10
